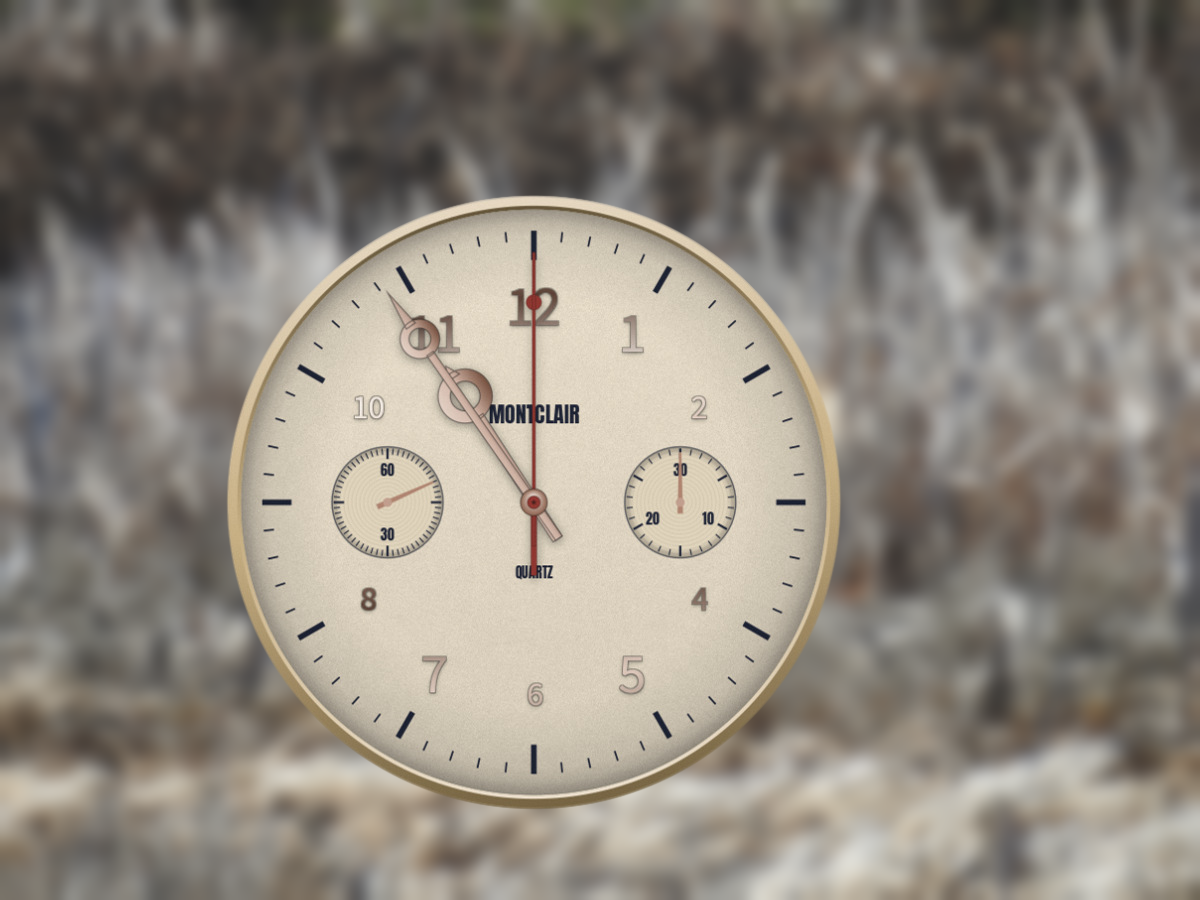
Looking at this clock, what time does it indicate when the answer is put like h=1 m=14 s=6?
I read h=10 m=54 s=11
